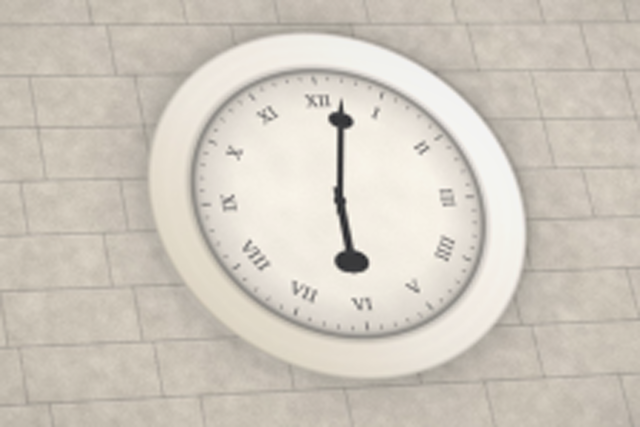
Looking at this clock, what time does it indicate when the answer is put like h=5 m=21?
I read h=6 m=2
